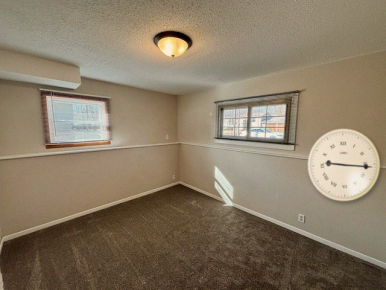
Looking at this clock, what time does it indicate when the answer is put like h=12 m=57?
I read h=9 m=16
